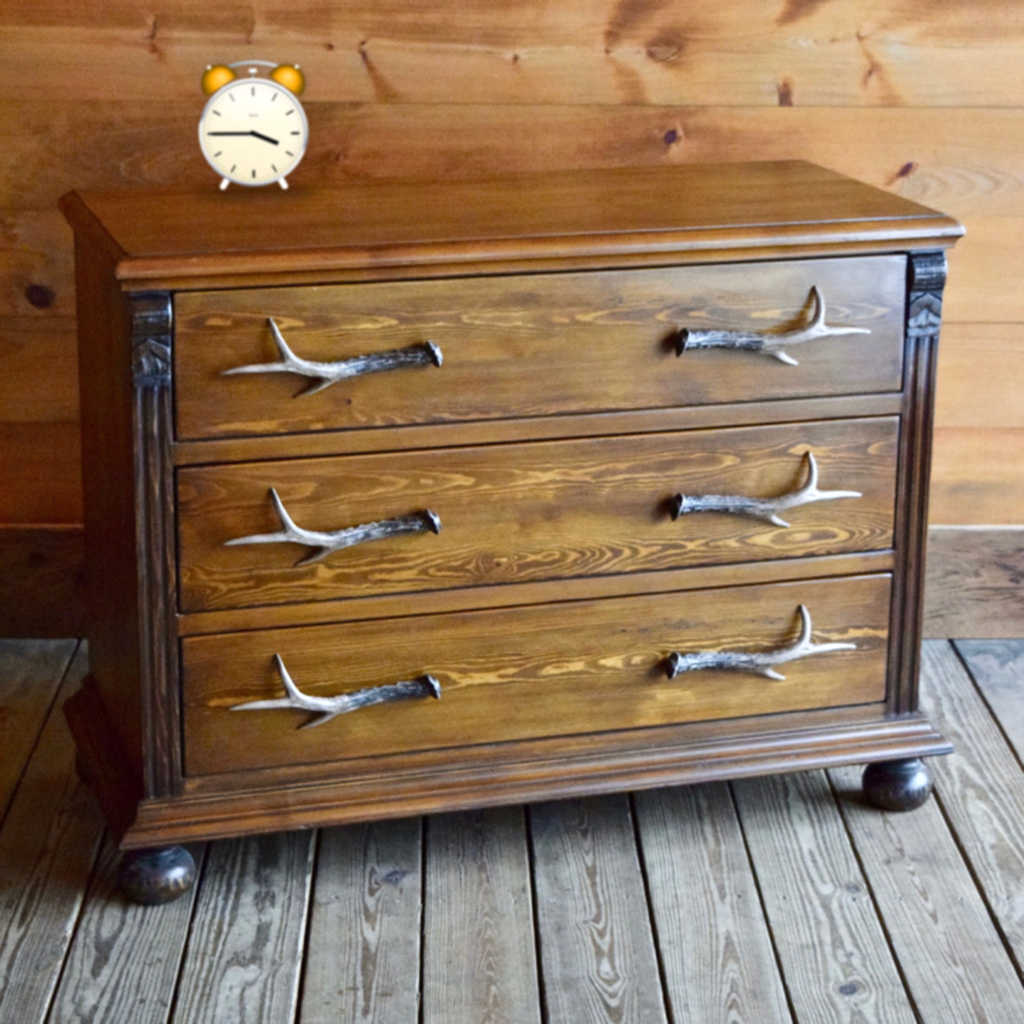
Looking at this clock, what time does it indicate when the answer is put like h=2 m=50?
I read h=3 m=45
